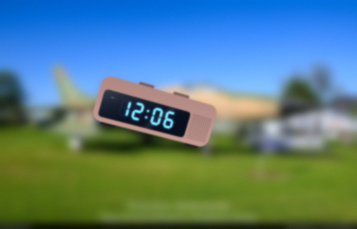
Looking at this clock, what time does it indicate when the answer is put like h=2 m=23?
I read h=12 m=6
